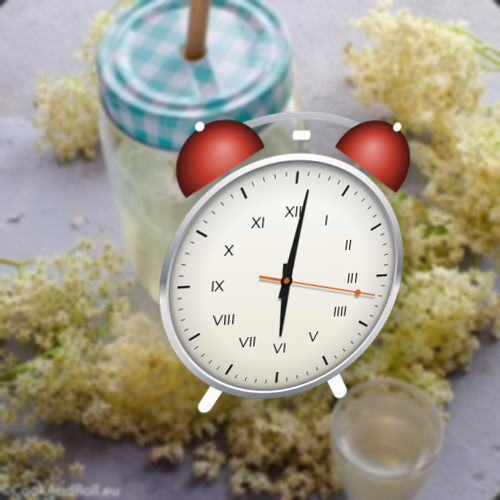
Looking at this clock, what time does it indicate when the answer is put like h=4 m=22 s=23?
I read h=6 m=1 s=17
